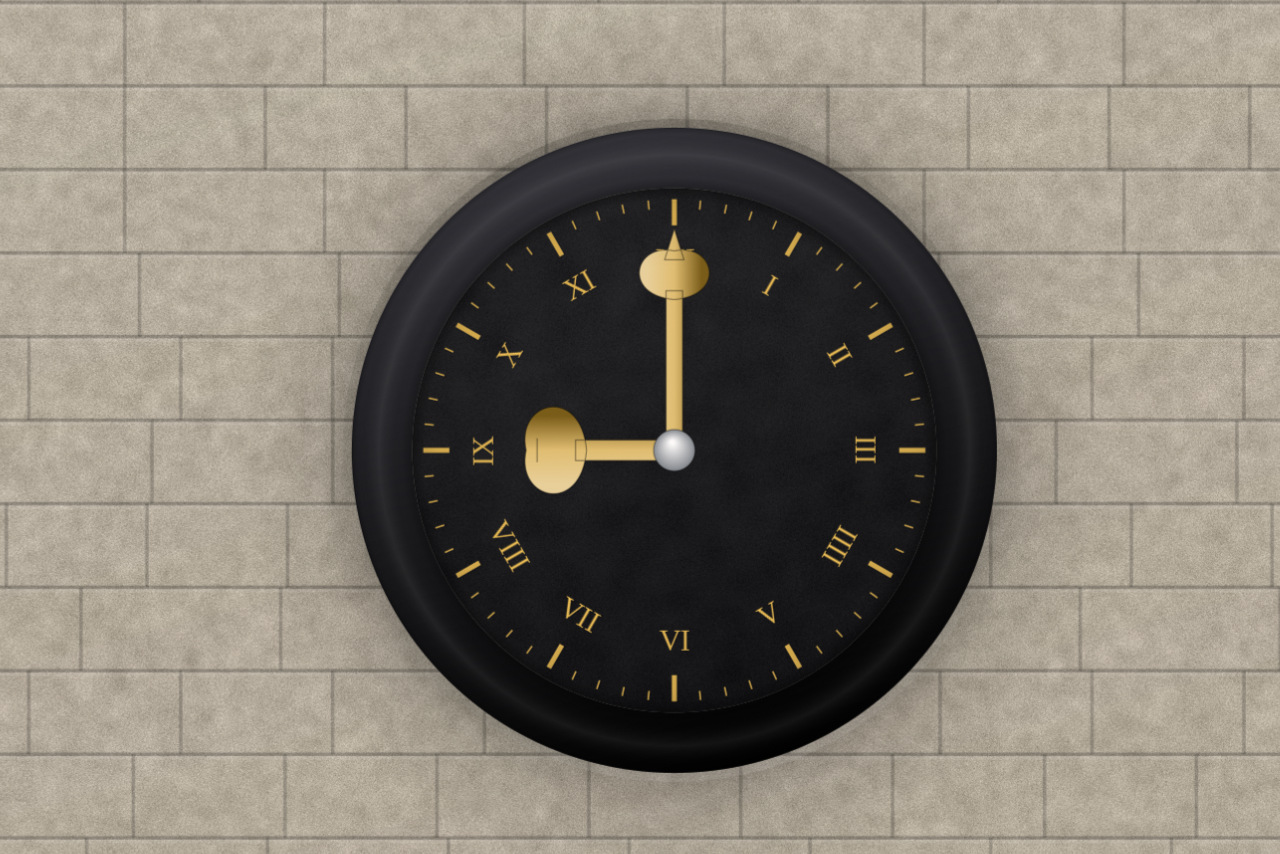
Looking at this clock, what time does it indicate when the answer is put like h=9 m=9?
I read h=9 m=0
